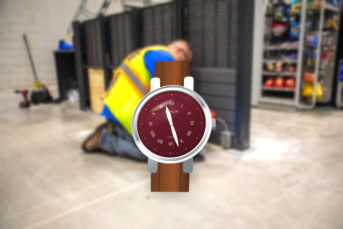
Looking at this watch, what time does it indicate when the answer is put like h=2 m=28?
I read h=11 m=27
